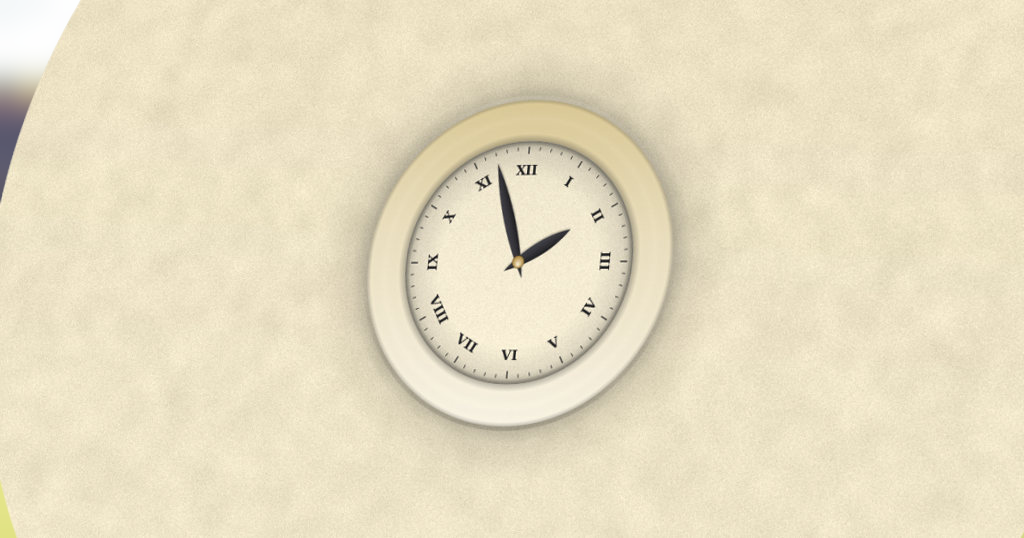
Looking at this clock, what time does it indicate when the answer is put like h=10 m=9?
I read h=1 m=57
